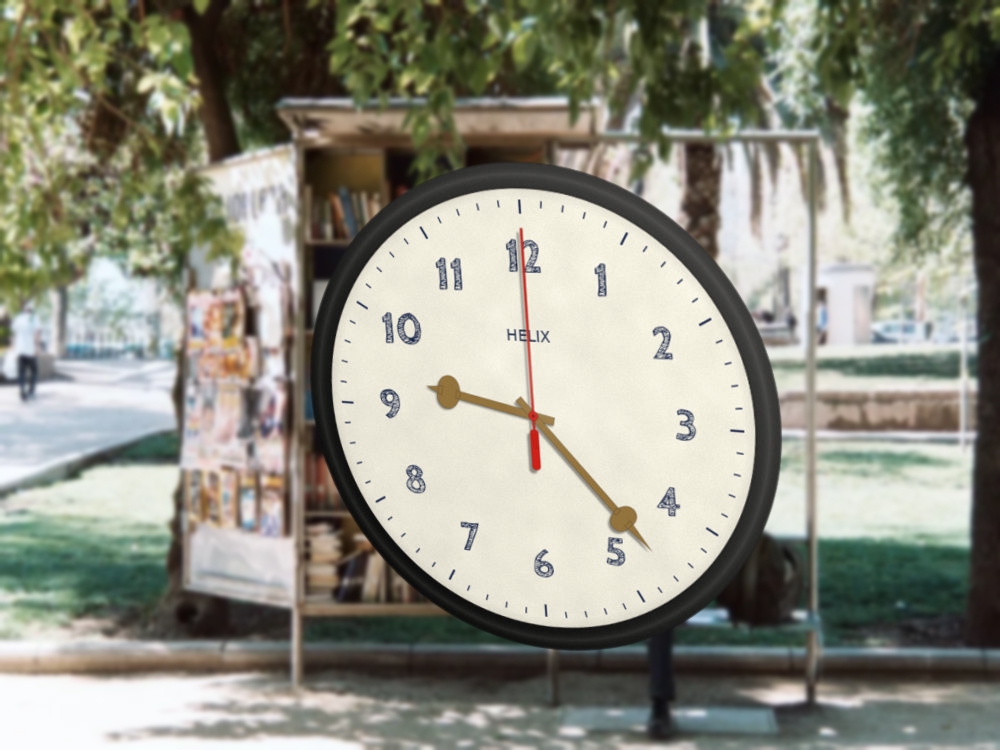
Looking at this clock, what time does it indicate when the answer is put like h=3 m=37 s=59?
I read h=9 m=23 s=0
